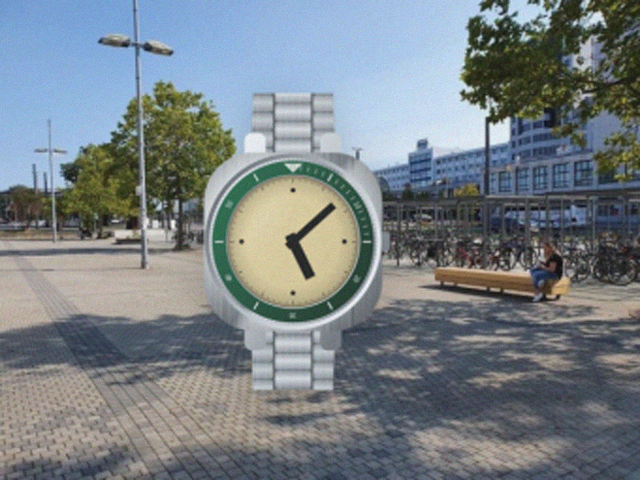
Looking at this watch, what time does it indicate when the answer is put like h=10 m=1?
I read h=5 m=8
